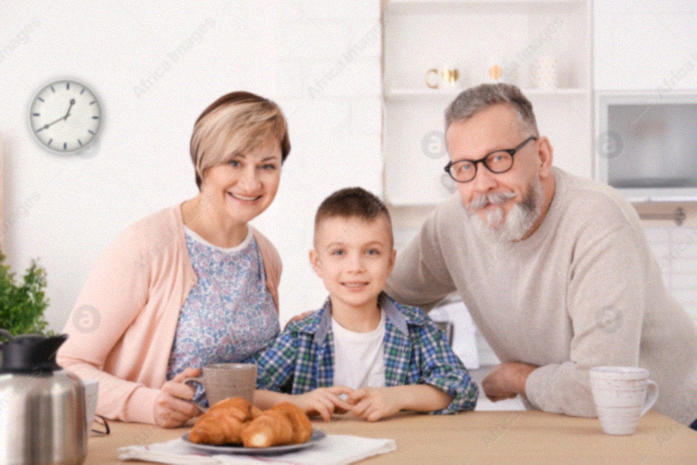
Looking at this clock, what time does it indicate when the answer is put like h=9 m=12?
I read h=12 m=40
